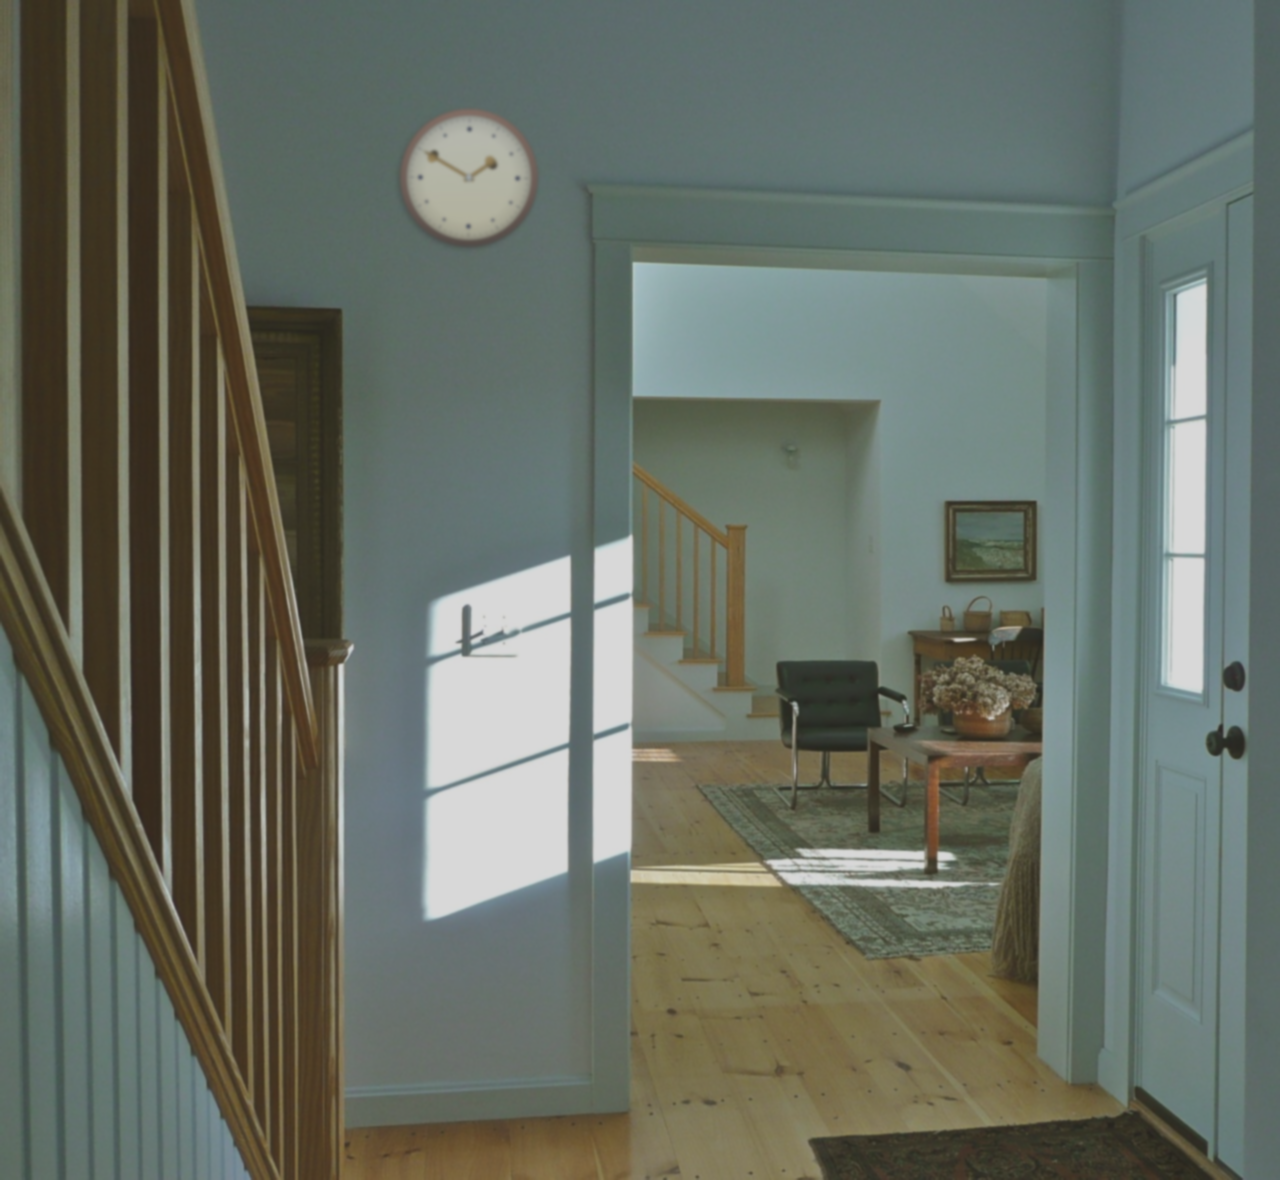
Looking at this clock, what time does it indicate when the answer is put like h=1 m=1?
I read h=1 m=50
